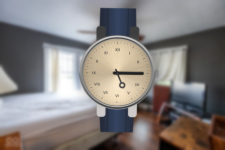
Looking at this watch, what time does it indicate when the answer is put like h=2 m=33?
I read h=5 m=15
